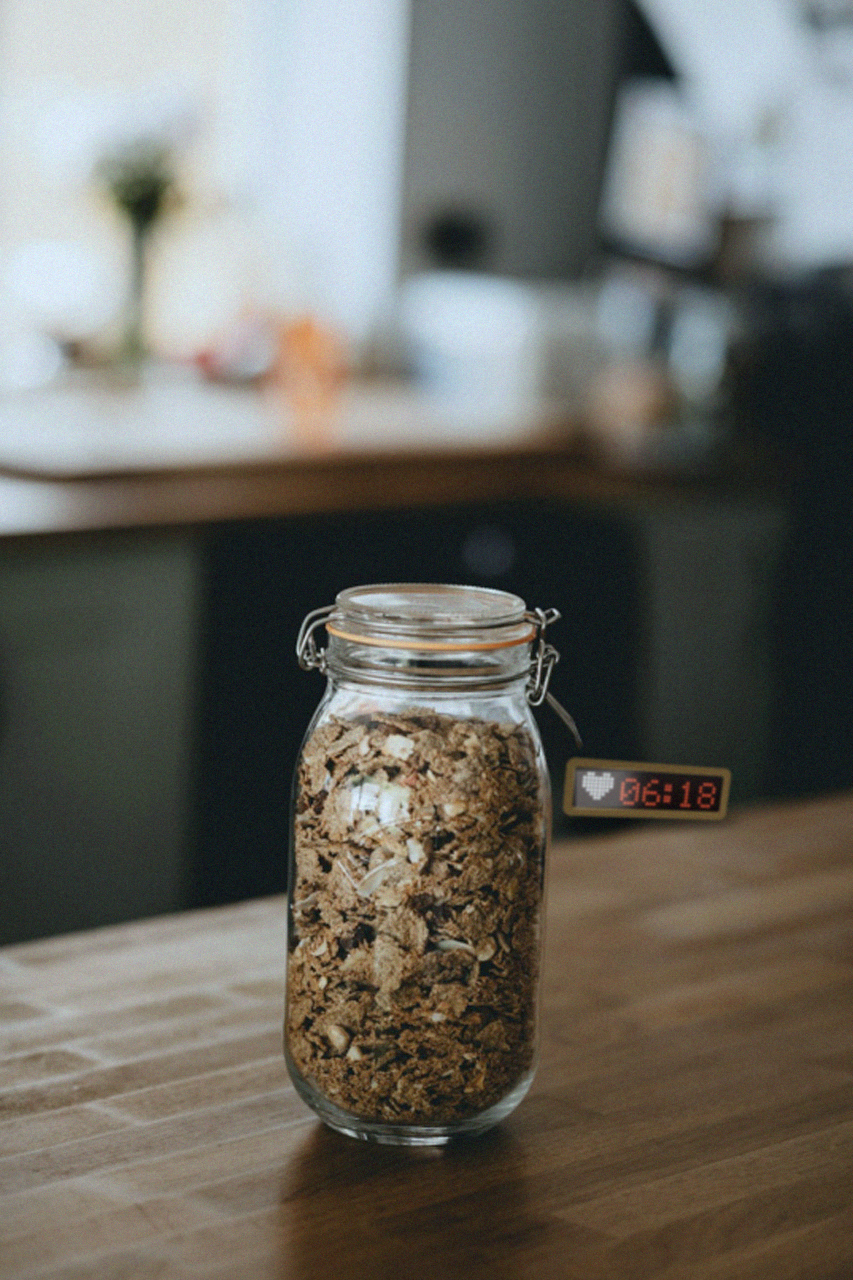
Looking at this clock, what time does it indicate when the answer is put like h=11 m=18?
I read h=6 m=18
